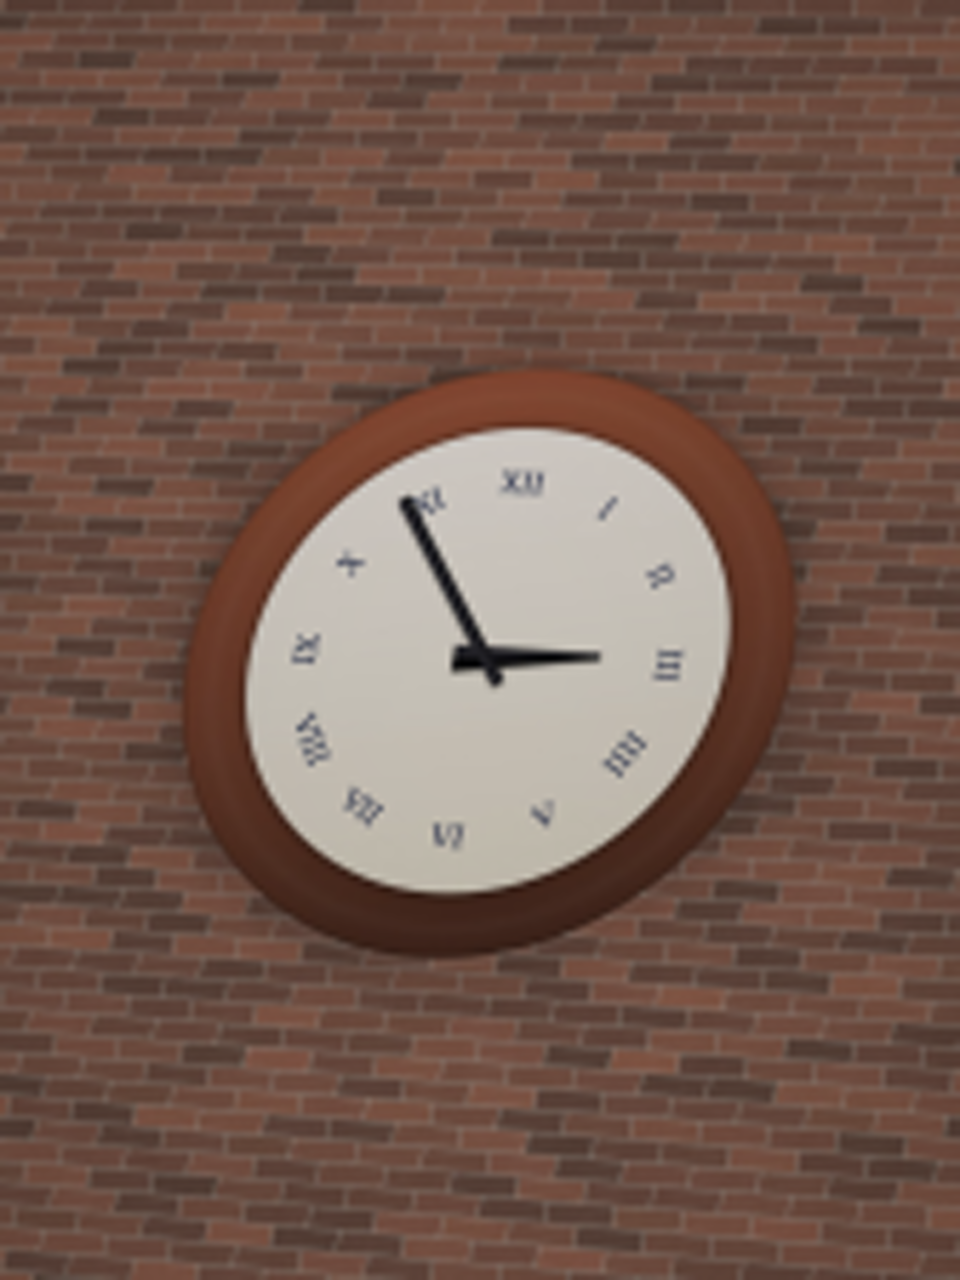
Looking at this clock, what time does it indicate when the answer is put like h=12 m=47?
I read h=2 m=54
